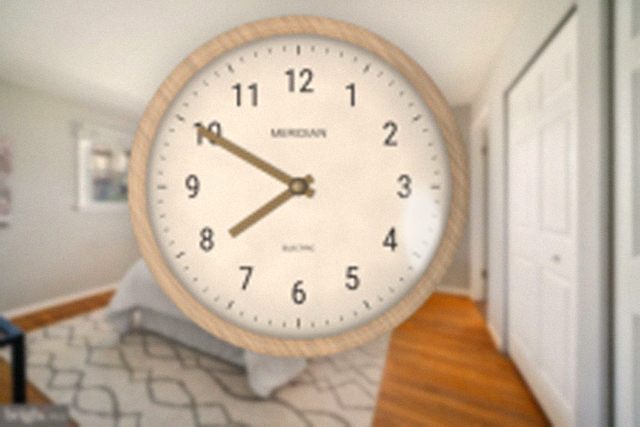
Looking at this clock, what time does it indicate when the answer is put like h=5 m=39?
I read h=7 m=50
